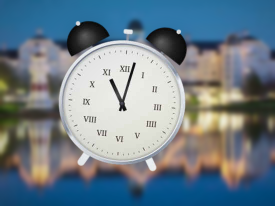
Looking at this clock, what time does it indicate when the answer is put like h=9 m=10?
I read h=11 m=2
